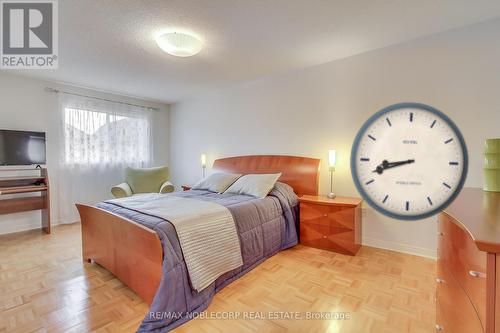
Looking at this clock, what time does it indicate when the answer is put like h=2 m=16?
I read h=8 m=42
